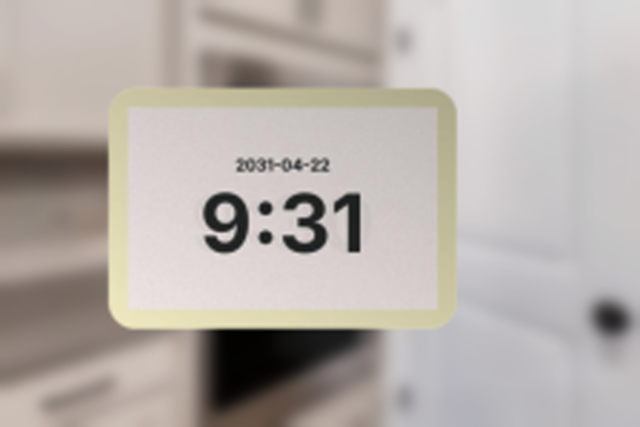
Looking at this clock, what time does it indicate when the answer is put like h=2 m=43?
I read h=9 m=31
